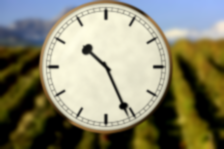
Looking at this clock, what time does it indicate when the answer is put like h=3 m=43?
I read h=10 m=26
